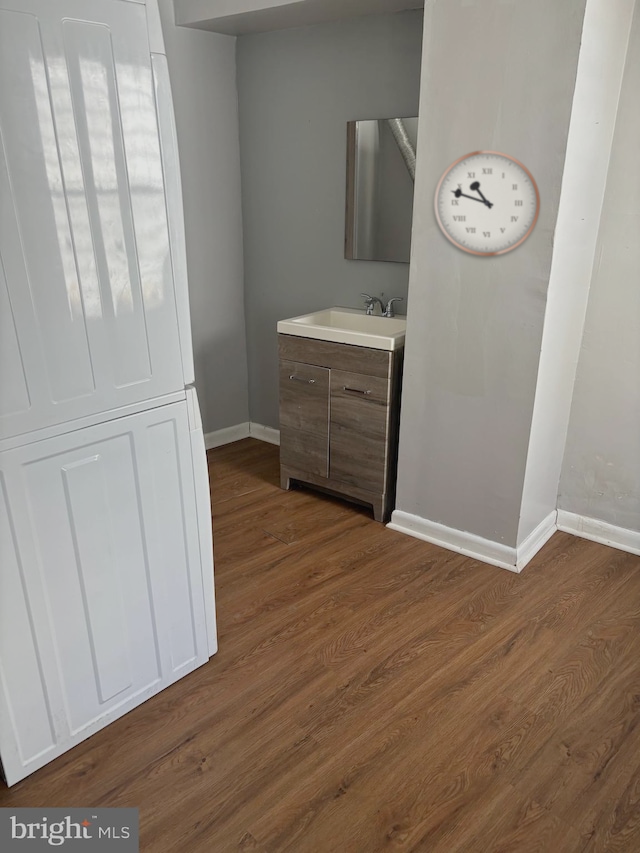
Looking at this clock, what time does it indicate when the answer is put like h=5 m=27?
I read h=10 m=48
